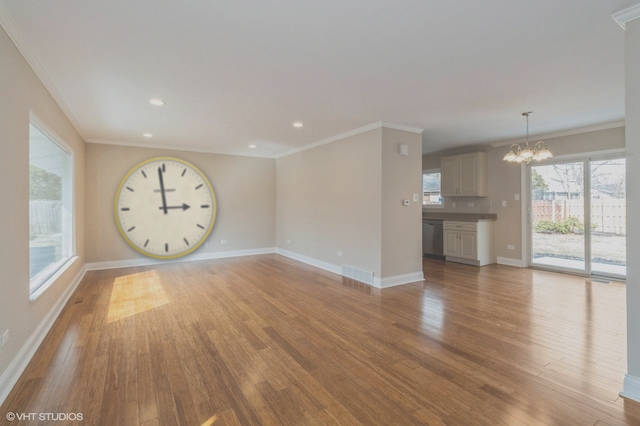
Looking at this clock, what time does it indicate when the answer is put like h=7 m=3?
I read h=2 m=59
